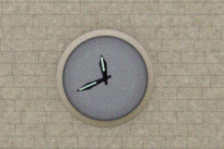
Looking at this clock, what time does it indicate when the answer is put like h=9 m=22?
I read h=11 m=41
